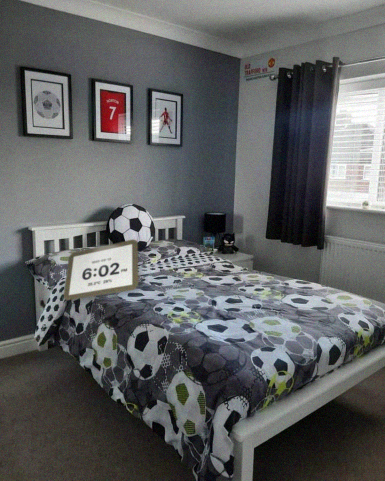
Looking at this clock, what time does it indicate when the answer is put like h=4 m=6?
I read h=6 m=2
